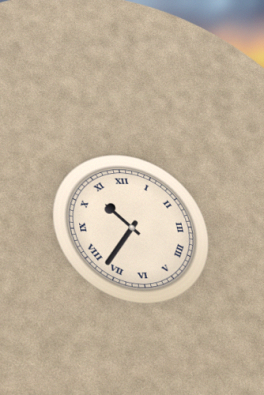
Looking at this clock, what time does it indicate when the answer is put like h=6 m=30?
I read h=10 m=37
